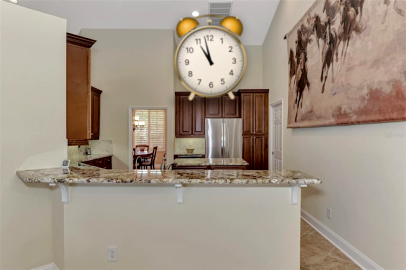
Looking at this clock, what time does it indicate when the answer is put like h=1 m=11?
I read h=10 m=58
